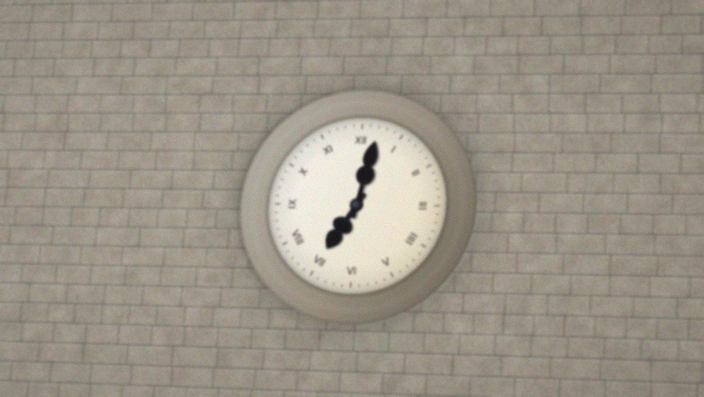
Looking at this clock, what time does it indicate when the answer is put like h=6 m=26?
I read h=7 m=2
